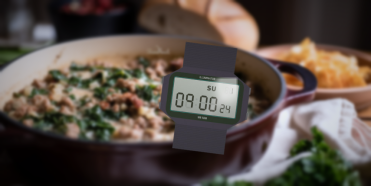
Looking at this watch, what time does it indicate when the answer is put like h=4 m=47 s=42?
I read h=9 m=0 s=24
